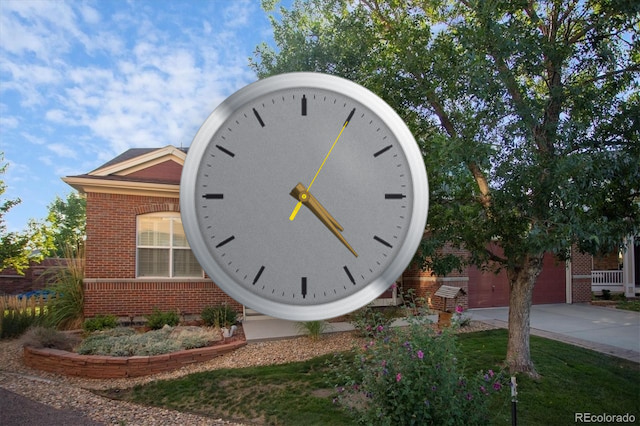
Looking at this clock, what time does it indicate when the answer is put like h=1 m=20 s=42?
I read h=4 m=23 s=5
